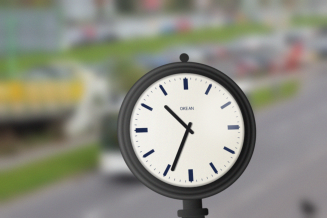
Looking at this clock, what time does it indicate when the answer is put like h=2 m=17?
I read h=10 m=34
